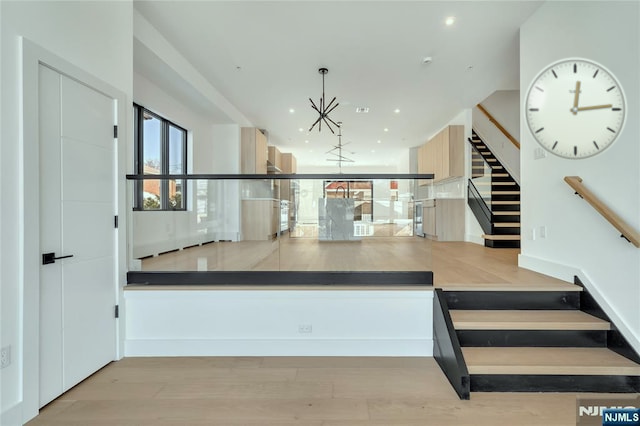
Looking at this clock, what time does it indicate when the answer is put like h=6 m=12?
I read h=12 m=14
